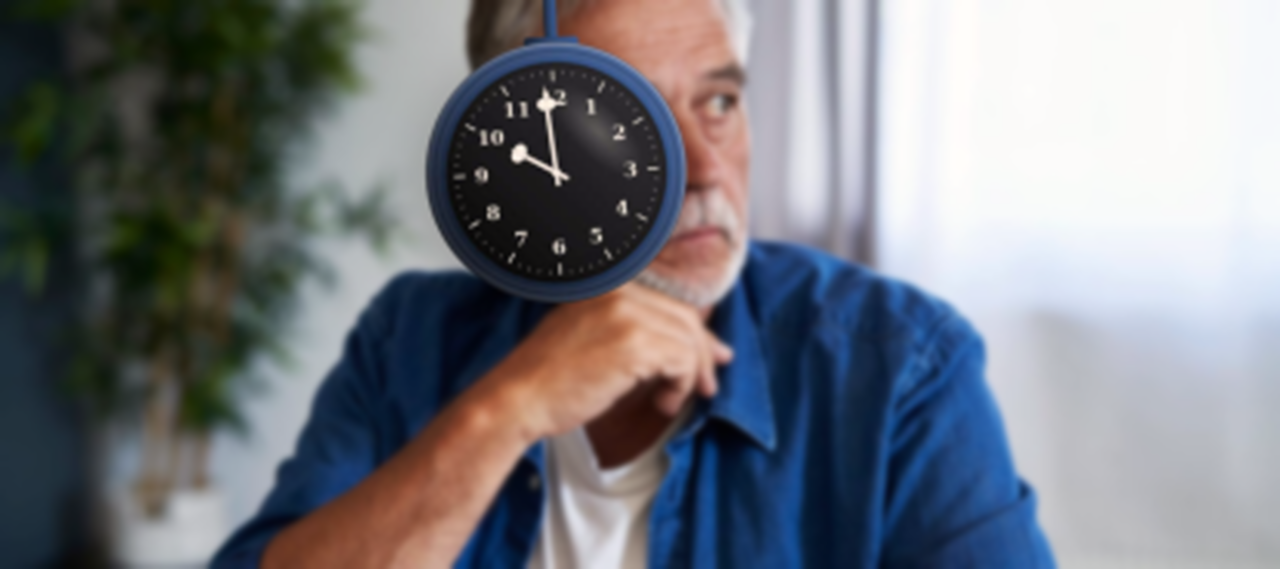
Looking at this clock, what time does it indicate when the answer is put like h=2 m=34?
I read h=9 m=59
